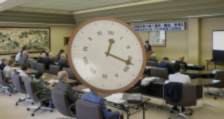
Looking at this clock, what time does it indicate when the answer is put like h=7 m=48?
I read h=12 m=17
